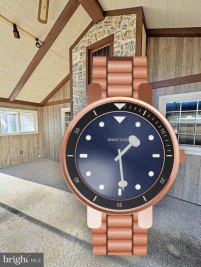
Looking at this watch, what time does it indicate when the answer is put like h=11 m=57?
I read h=1 m=29
